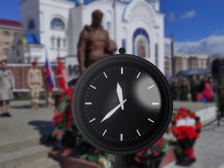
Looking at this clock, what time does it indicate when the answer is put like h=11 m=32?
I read h=11 m=38
